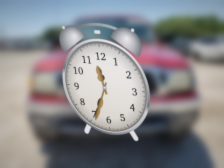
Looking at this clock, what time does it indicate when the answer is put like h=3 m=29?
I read h=11 m=34
